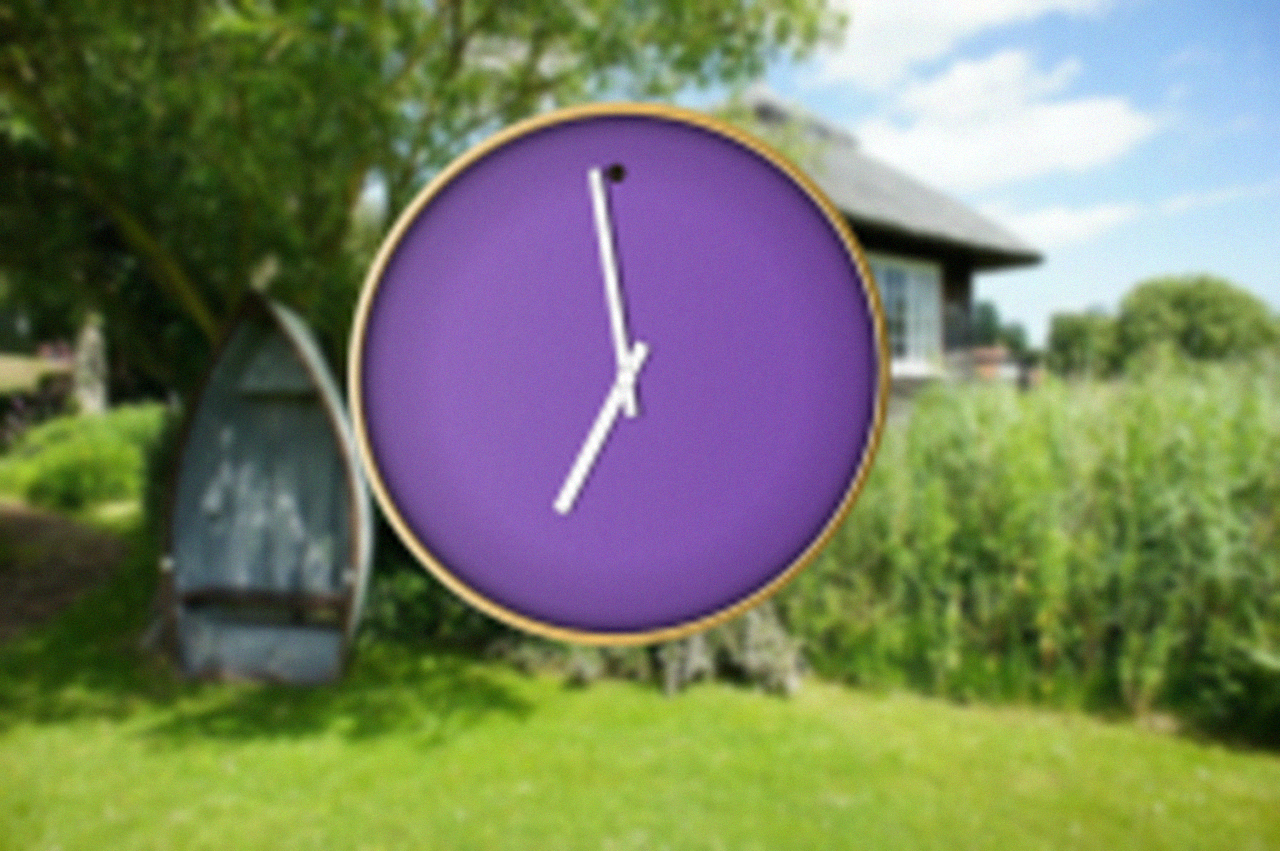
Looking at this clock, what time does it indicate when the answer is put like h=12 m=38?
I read h=6 m=59
